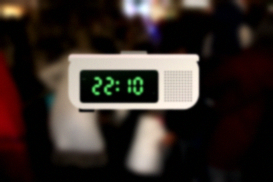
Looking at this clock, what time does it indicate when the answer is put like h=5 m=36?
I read h=22 m=10
